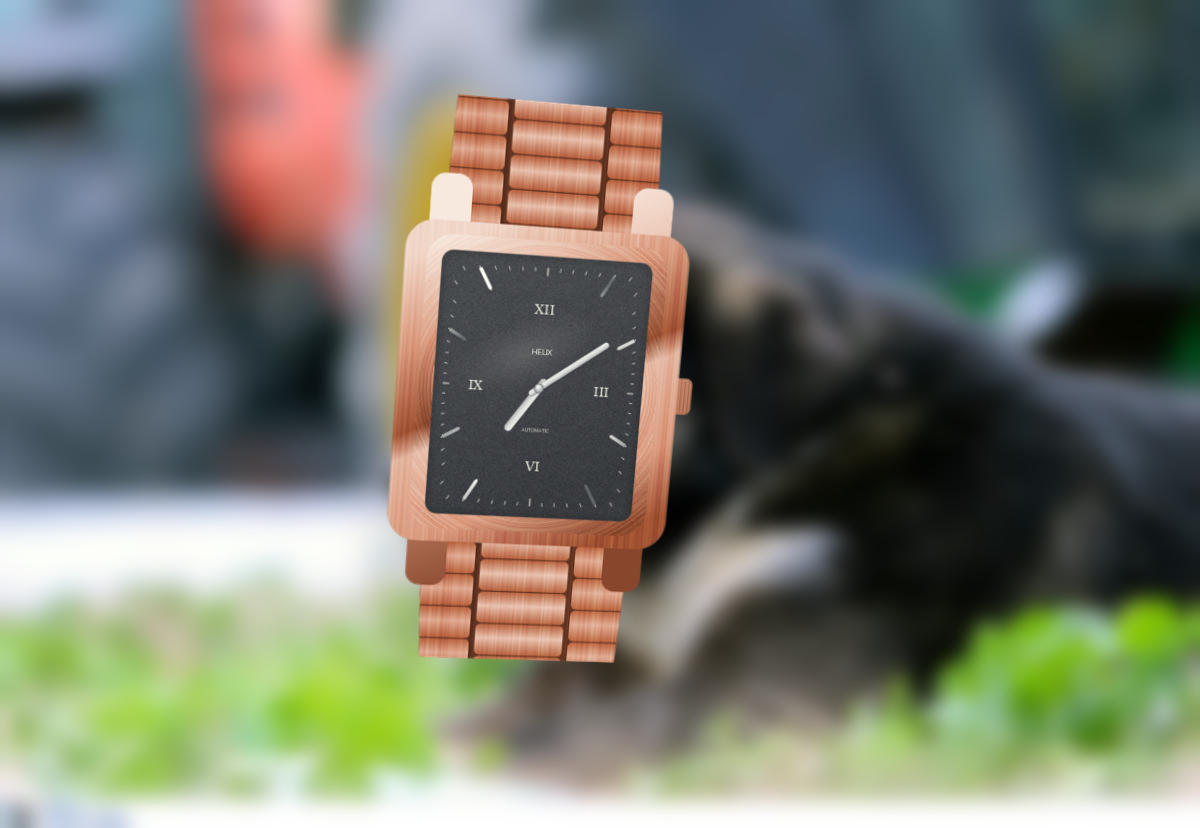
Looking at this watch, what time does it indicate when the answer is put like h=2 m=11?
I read h=7 m=9
